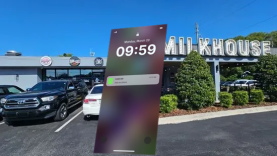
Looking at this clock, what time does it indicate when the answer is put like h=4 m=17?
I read h=9 m=59
